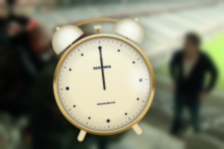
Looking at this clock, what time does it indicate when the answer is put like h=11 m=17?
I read h=12 m=0
